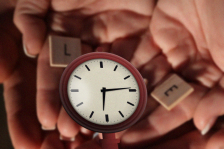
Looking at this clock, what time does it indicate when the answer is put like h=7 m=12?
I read h=6 m=14
